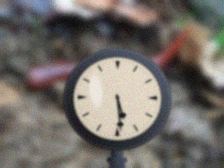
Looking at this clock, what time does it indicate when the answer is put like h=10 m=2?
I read h=5 m=29
